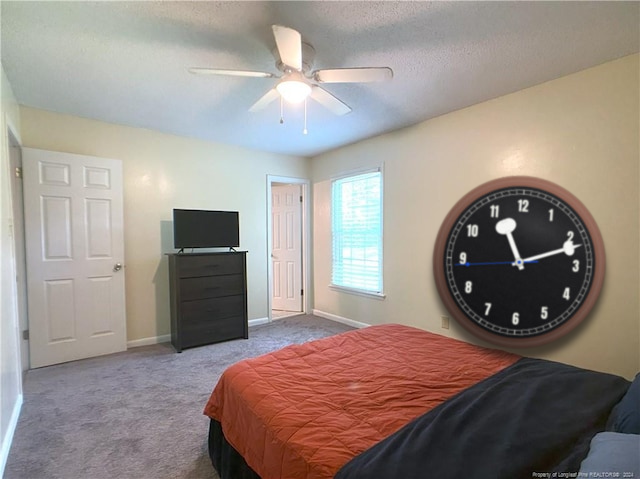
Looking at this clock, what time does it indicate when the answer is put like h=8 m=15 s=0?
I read h=11 m=11 s=44
